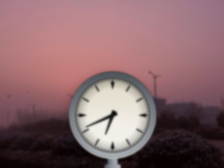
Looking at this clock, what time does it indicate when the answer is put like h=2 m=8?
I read h=6 m=41
